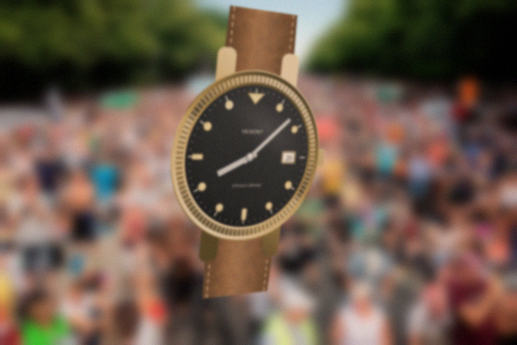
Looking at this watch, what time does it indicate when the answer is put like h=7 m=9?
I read h=8 m=8
